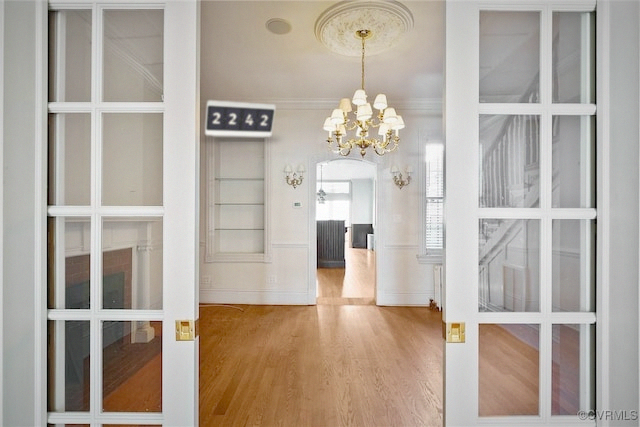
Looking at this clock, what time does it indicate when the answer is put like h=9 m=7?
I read h=22 m=42
